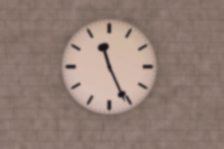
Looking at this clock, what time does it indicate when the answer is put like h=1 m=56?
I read h=11 m=26
